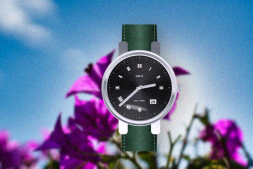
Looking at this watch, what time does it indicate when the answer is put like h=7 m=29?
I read h=2 m=38
